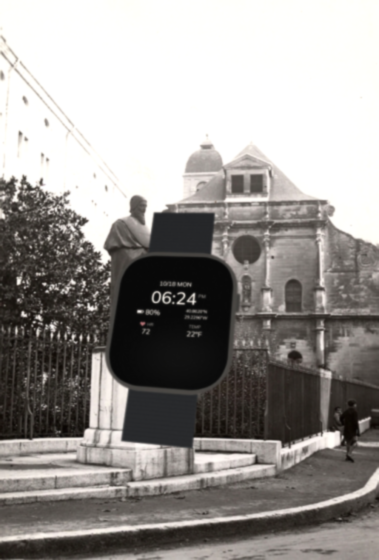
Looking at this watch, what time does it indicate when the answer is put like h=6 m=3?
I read h=6 m=24
